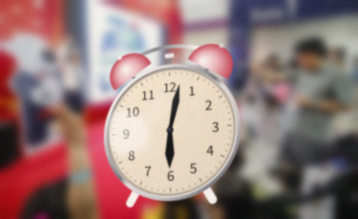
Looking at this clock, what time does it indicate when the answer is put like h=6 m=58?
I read h=6 m=2
